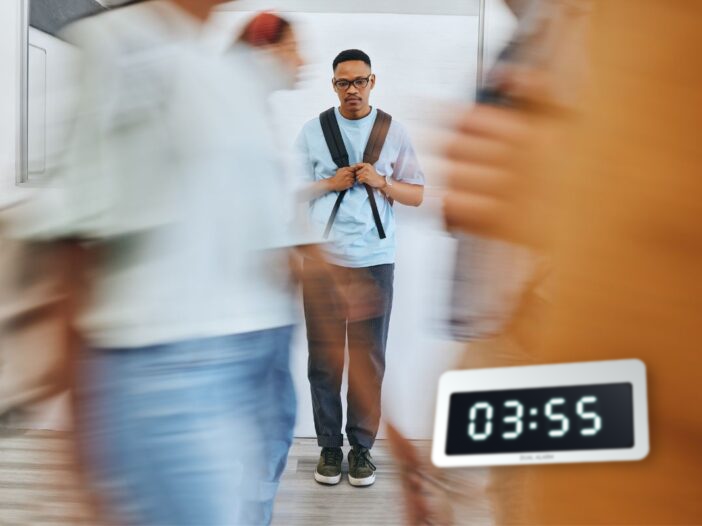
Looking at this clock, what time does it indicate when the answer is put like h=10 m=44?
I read h=3 m=55
